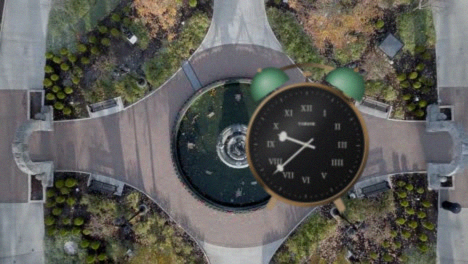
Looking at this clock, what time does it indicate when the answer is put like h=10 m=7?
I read h=9 m=38
